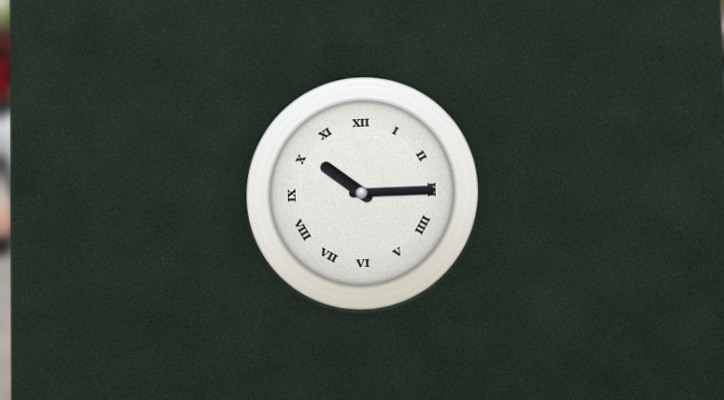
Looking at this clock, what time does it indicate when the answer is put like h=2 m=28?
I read h=10 m=15
